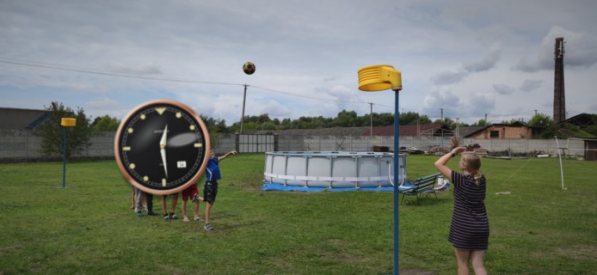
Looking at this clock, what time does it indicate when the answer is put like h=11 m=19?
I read h=12 m=29
